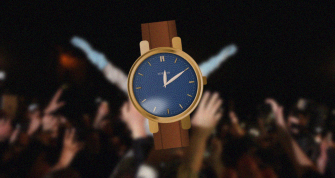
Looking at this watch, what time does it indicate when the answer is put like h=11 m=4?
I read h=12 m=10
